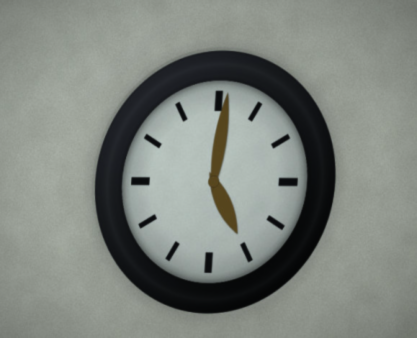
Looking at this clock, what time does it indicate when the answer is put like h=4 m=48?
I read h=5 m=1
